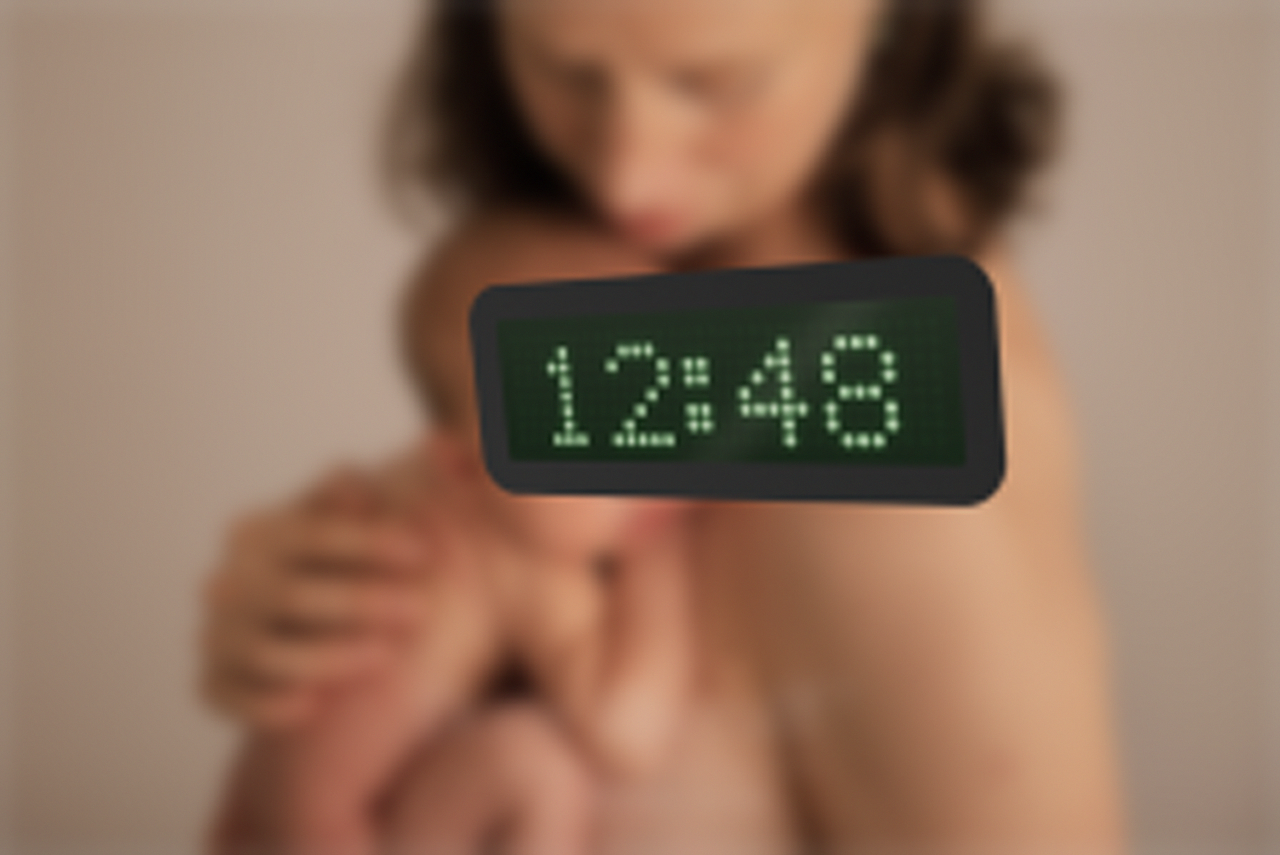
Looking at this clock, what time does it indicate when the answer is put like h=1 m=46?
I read h=12 m=48
